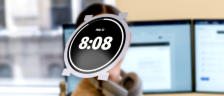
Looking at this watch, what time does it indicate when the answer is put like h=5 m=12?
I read h=8 m=8
